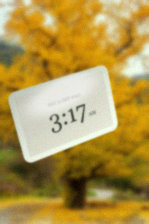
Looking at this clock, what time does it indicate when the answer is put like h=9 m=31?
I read h=3 m=17
